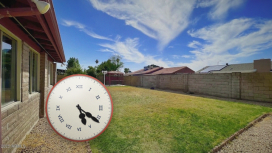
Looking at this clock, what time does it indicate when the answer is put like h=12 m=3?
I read h=5 m=21
